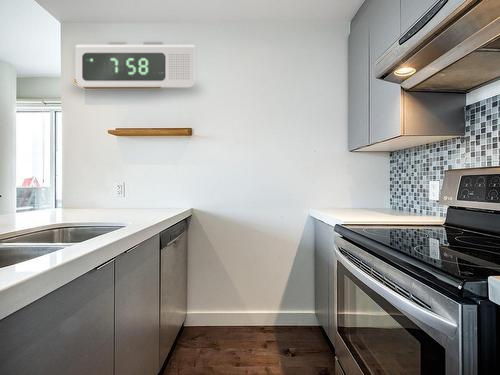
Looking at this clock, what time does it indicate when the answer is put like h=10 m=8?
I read h=7 m=58
